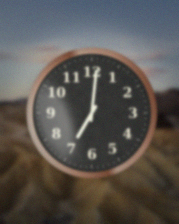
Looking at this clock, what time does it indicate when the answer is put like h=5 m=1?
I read h=7 m=1
